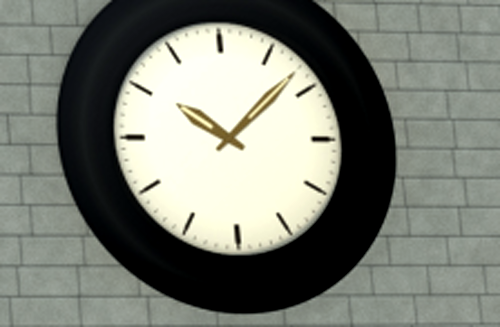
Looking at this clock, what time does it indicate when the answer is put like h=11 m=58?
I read h=10 m=8
